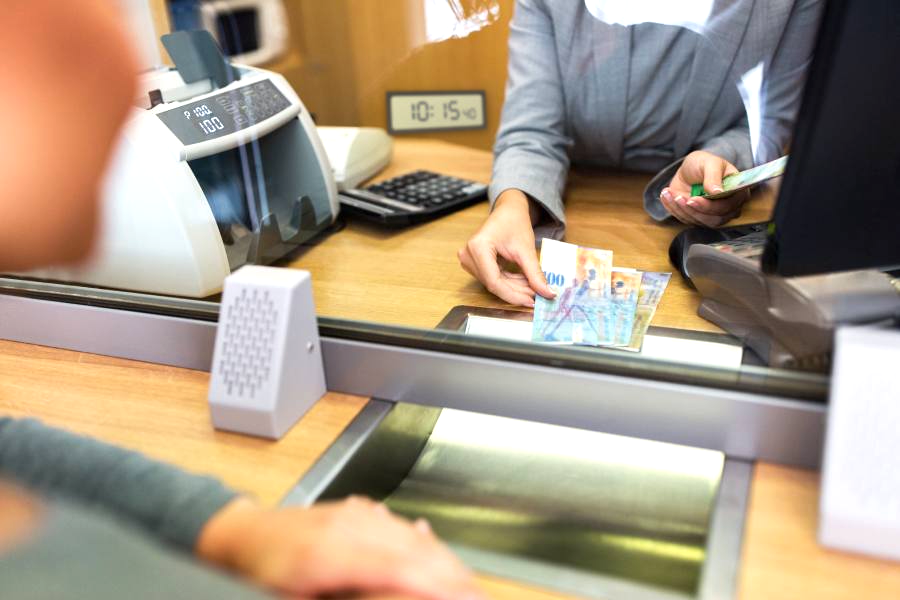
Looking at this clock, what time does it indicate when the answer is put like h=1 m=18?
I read h=10 m=15
